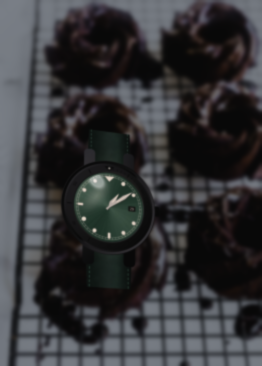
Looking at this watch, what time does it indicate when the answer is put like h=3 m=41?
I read h=1 m=9
